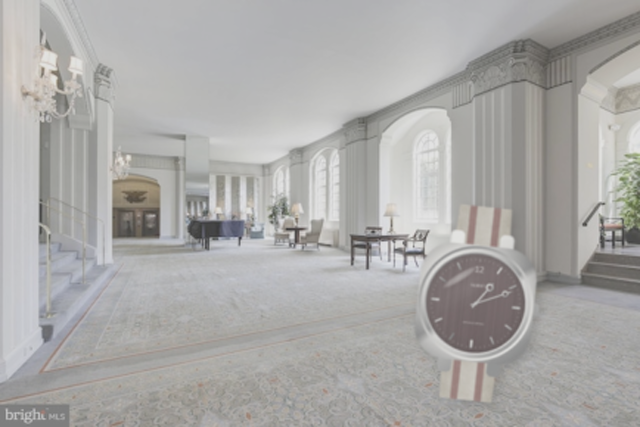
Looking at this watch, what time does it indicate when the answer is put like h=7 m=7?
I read h=1 m=11
